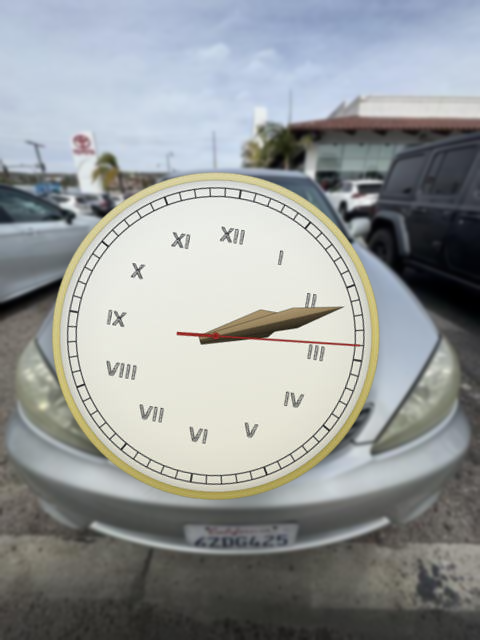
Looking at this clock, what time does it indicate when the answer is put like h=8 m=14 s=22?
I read h=2 m=11 s=14
